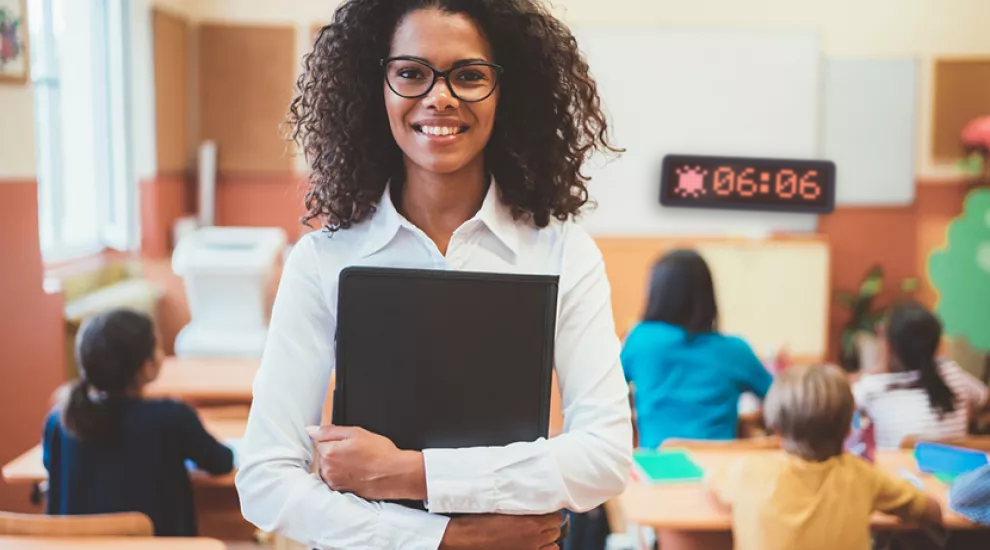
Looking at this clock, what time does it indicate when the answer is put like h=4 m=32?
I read h=6 m=6
